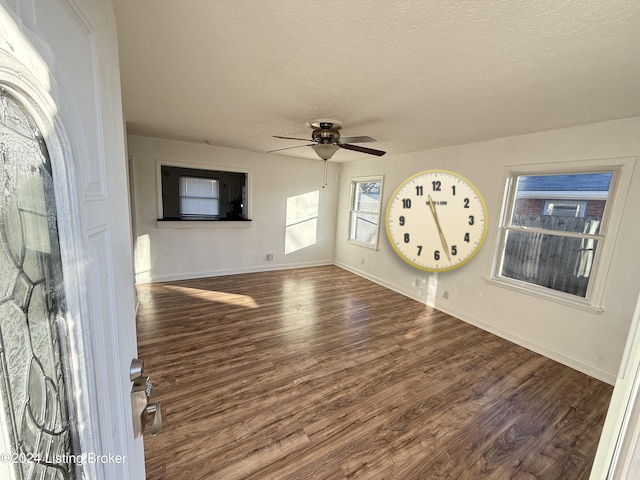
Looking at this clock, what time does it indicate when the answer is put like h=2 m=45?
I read h=11 m=27
